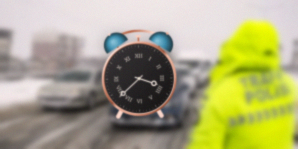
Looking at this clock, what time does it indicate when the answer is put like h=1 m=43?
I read h=3 m=38
